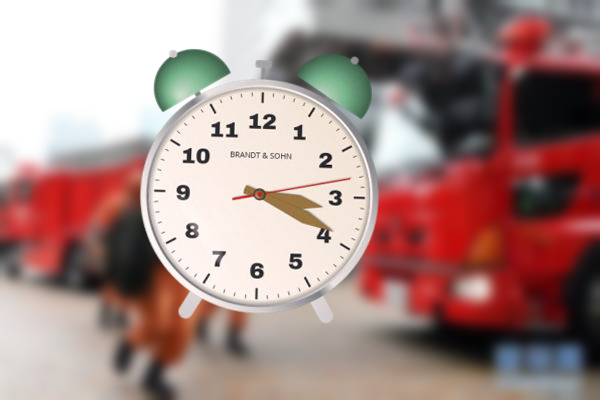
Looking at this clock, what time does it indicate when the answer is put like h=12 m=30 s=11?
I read h=3 m=19 s=13
